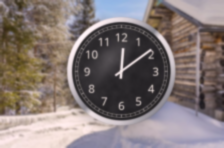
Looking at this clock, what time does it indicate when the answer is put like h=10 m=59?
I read h=12 m=9
